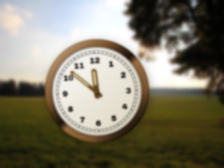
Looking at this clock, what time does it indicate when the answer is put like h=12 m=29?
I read h=11 m=52
